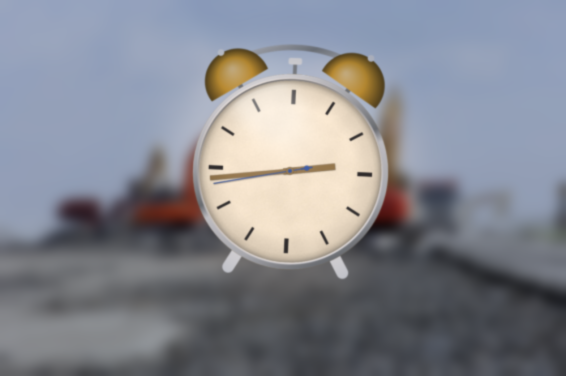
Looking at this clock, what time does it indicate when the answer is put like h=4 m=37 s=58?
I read h=2 m=43 s=43
